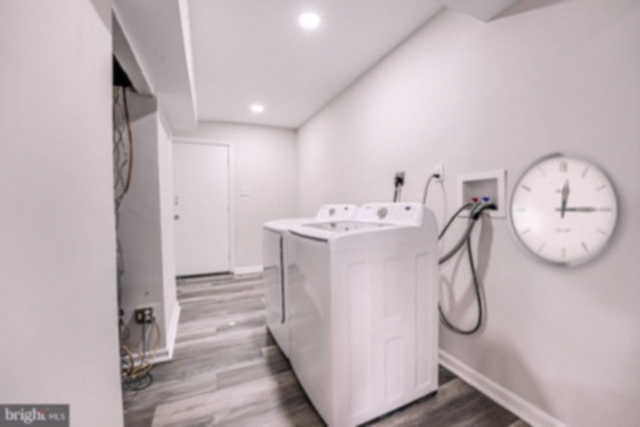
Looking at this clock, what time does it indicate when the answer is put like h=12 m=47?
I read h=12 m=15
